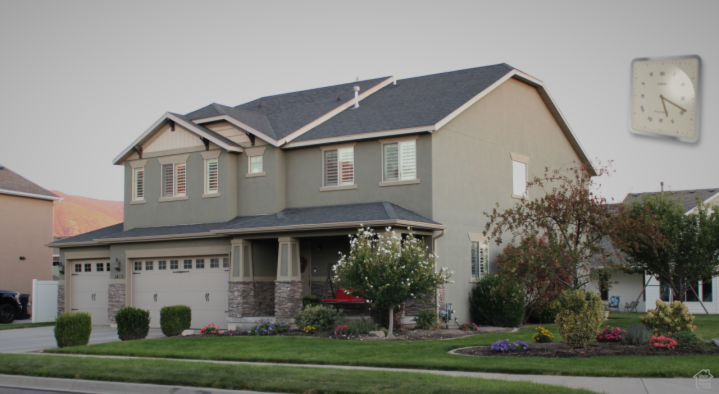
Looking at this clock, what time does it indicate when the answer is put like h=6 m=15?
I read h=5 m=19
